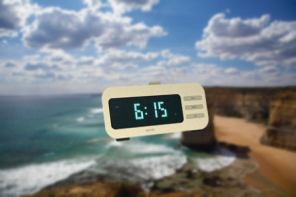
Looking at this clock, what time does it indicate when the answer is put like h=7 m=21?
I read h=6 m=15
